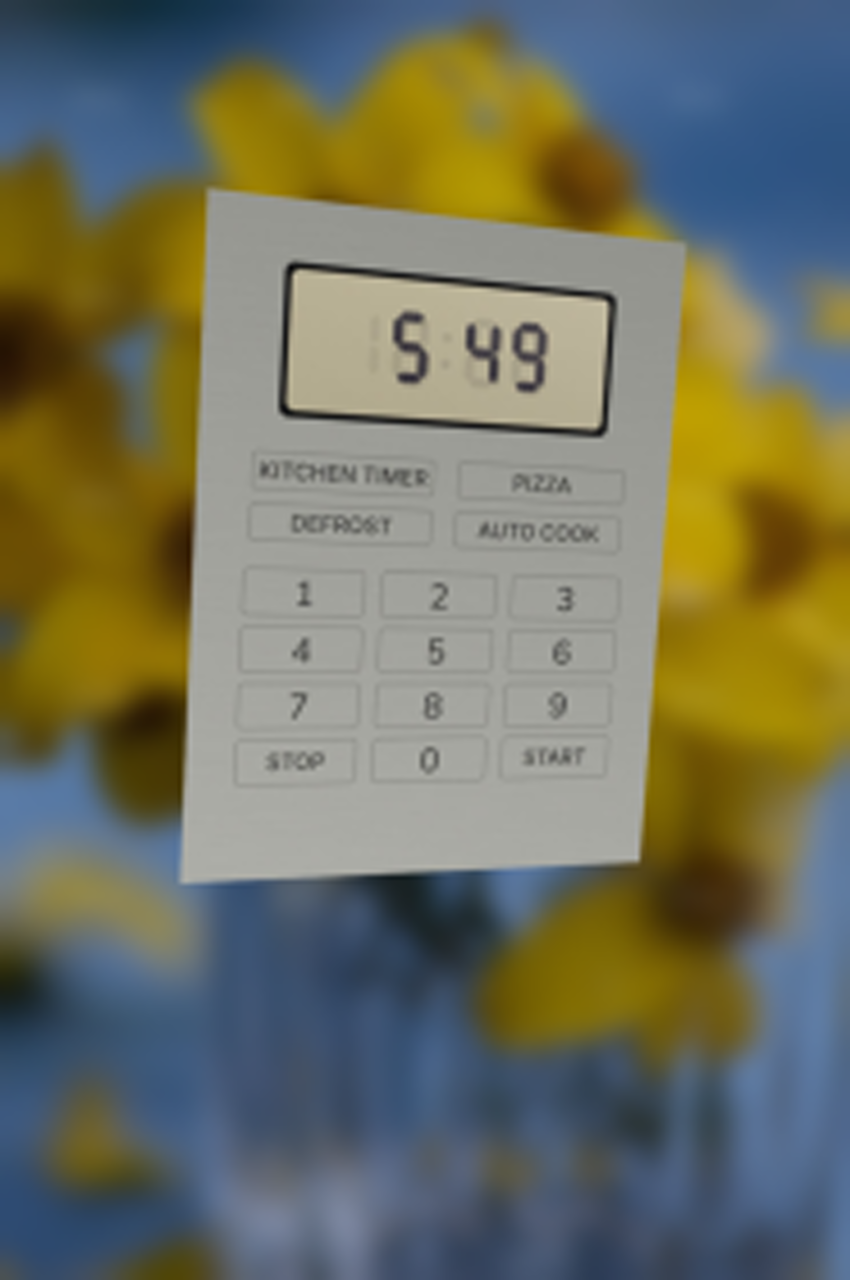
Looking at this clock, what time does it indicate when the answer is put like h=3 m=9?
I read h=5 m=49
